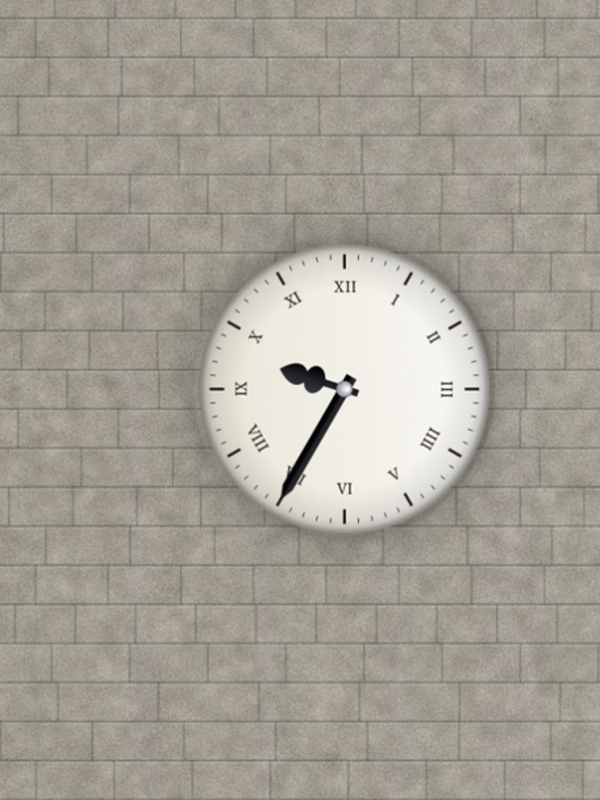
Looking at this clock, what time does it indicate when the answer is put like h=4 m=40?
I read h=9 m=35
